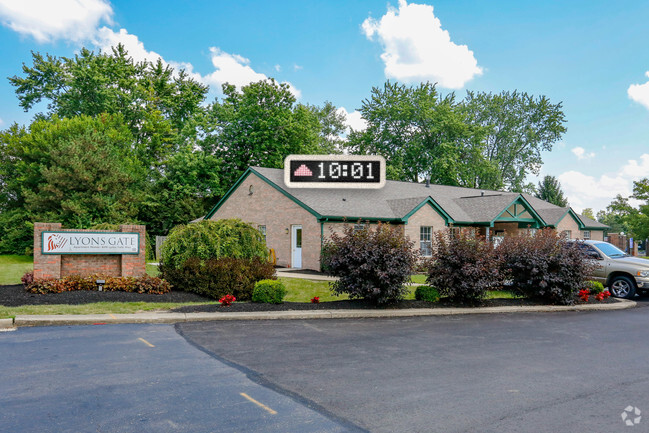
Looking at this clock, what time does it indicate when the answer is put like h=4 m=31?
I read h=10 m=1
